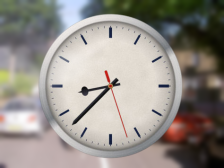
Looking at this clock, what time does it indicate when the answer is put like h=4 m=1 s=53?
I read h=8 m=37 s=27
